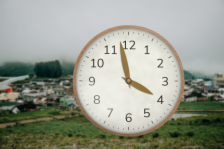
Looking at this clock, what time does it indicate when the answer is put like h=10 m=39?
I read h=3 m=58
